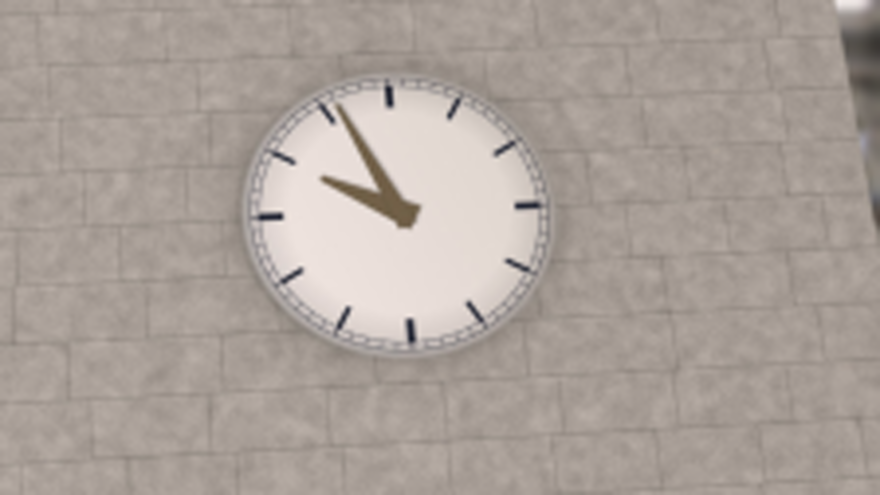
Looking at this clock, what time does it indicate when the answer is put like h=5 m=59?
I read h=9 m=56
